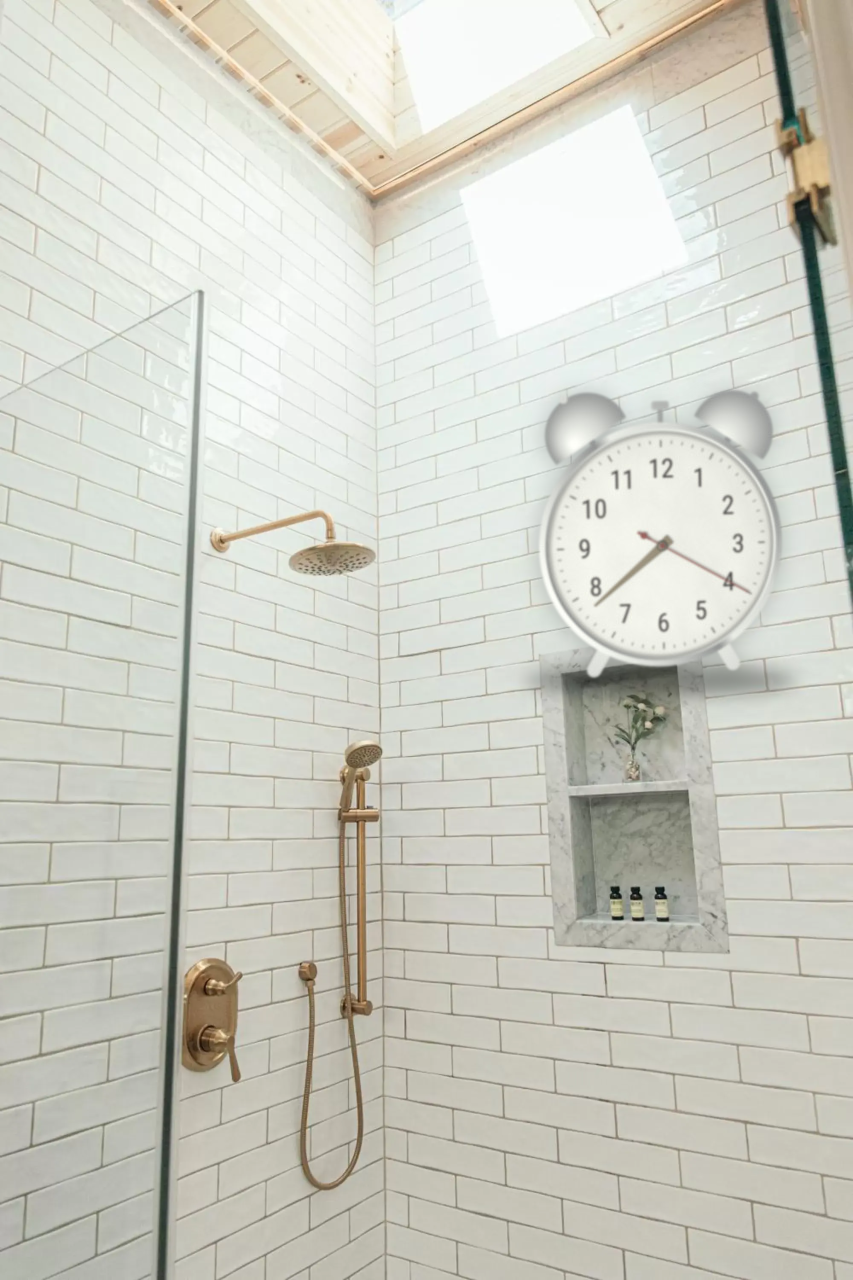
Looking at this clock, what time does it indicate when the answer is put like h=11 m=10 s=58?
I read h=7 m=38 s=20
